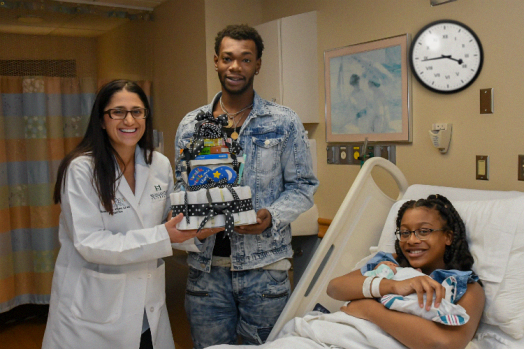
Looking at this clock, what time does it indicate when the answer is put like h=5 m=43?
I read h=3 m=44
